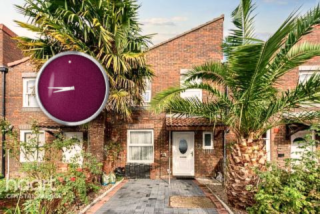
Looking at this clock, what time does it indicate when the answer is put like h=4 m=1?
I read h=8 m=46
